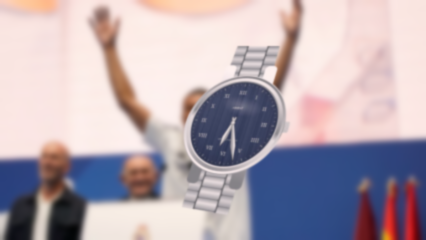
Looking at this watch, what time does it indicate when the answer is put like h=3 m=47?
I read h=6 m=27
